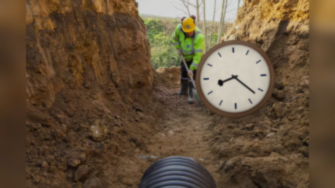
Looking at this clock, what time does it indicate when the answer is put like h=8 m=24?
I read h=8 m=22
